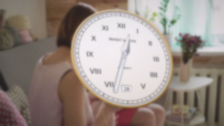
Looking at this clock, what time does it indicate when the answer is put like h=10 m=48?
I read h=12 m=33
